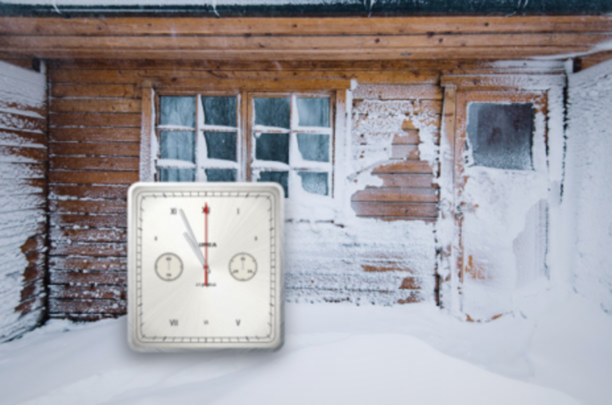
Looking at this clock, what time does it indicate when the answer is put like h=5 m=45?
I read h=10 m=56
